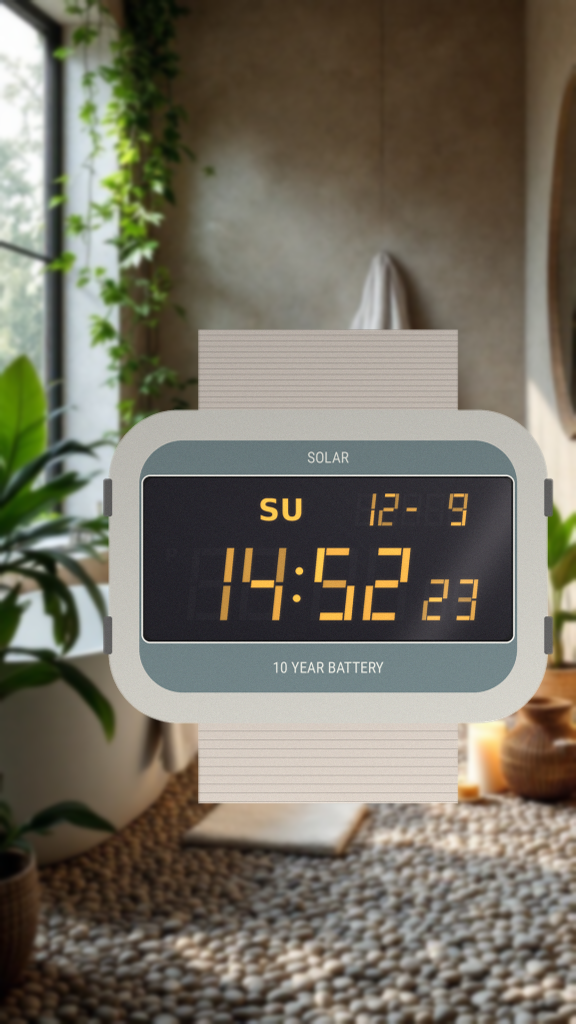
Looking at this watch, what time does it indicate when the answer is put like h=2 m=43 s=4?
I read h=14 m=52 s=23
